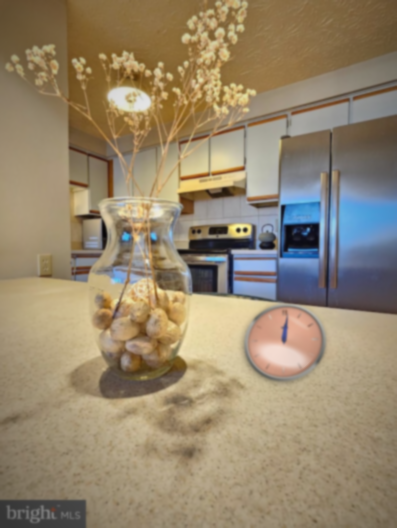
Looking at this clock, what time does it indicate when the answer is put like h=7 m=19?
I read h=12 m=1
